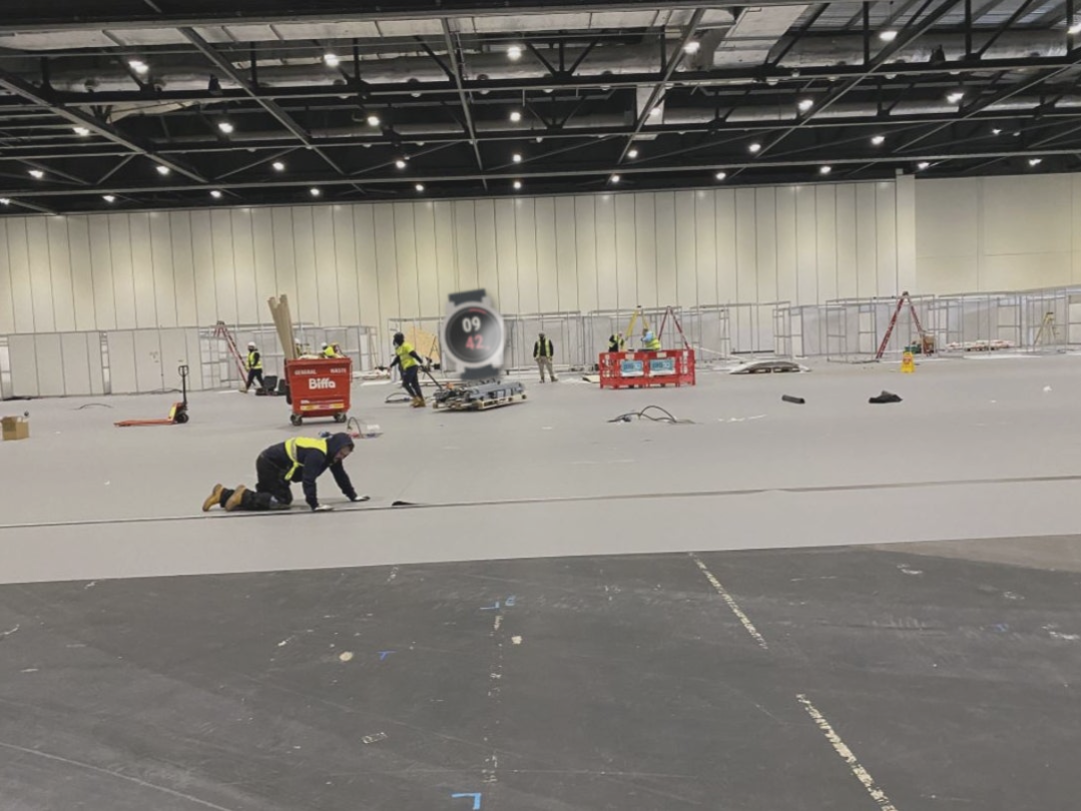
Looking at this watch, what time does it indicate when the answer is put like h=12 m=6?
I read h=9 m=42
